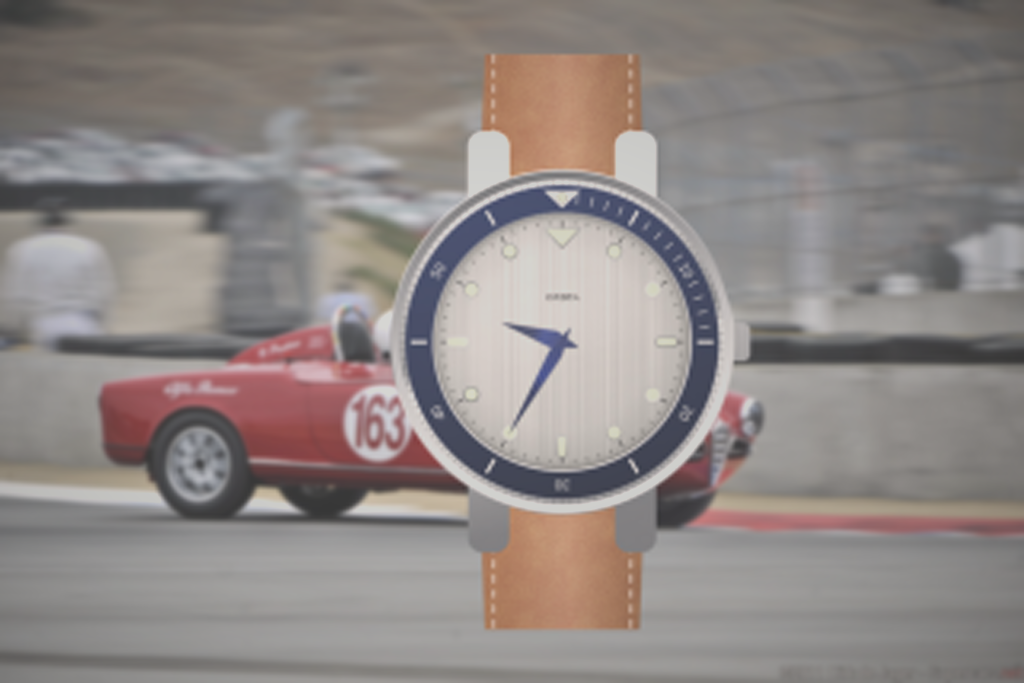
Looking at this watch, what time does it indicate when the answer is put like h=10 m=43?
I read h=9 m=35
